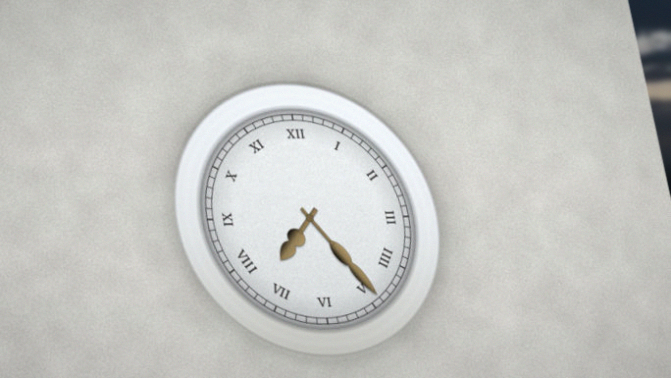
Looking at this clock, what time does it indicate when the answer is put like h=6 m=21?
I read h=7 m=24
